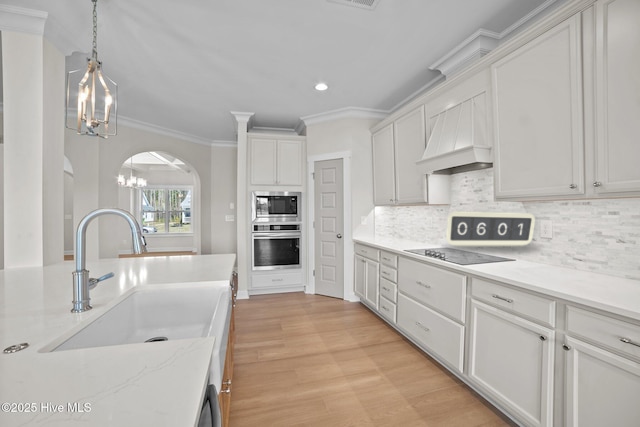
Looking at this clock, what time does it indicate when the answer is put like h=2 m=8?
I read h=6 m=1
